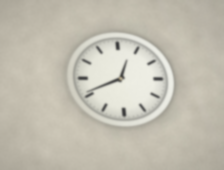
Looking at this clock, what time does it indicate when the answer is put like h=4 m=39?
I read h=12 m=41
